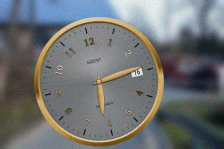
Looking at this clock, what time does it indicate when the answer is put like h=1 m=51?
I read h=6 m=14
